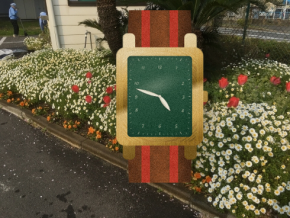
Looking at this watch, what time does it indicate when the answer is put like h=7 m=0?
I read h=4 m=48
